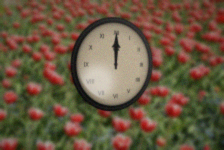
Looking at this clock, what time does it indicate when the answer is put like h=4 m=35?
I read h=12 m=0
